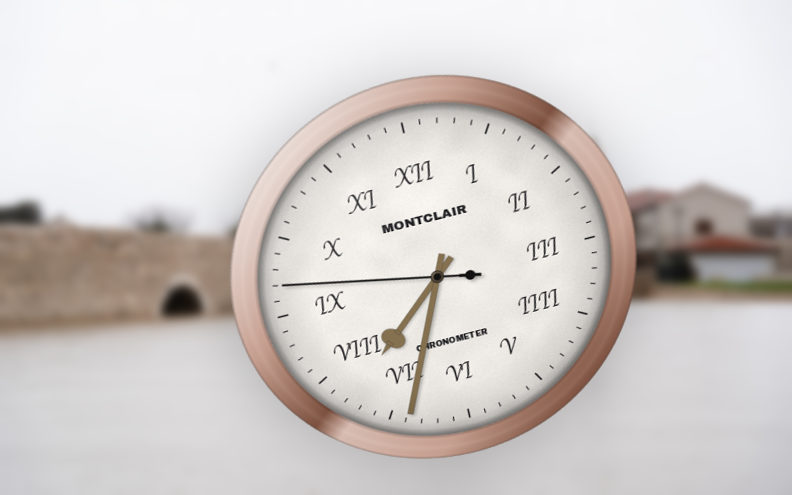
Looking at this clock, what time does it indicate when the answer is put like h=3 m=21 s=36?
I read h=7 m=33 s=47
